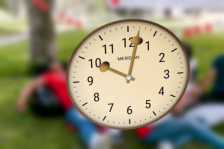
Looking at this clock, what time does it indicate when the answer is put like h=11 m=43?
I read h=10 m=2
